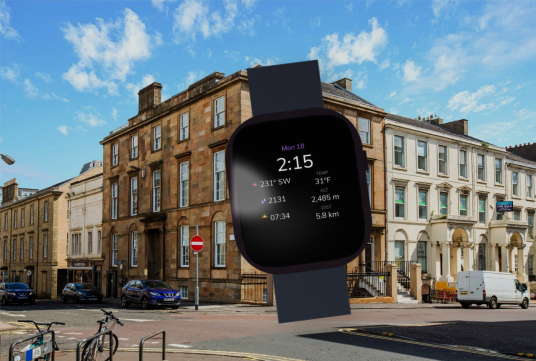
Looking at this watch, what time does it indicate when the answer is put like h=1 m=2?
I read h=2 m=15
